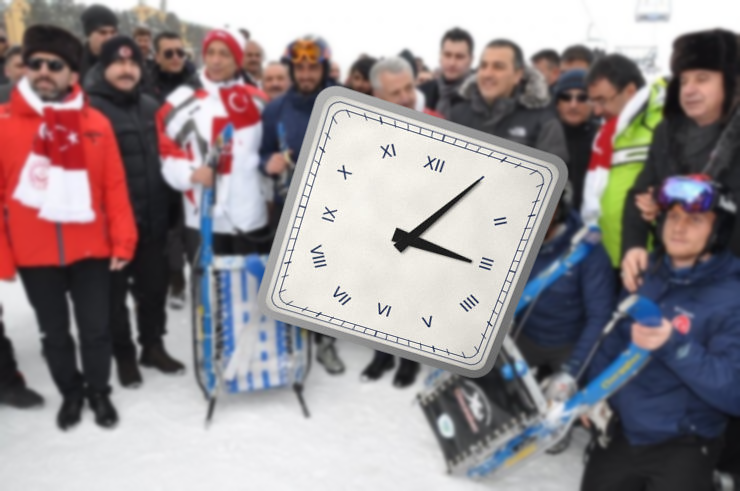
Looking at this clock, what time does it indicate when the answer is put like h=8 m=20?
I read h=3 m=5
